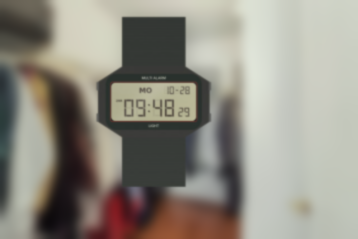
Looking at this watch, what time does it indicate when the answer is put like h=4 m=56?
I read h=9 m=48
